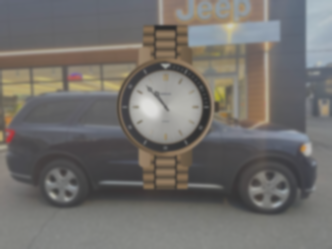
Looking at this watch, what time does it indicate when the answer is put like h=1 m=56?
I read h=10 m=53
